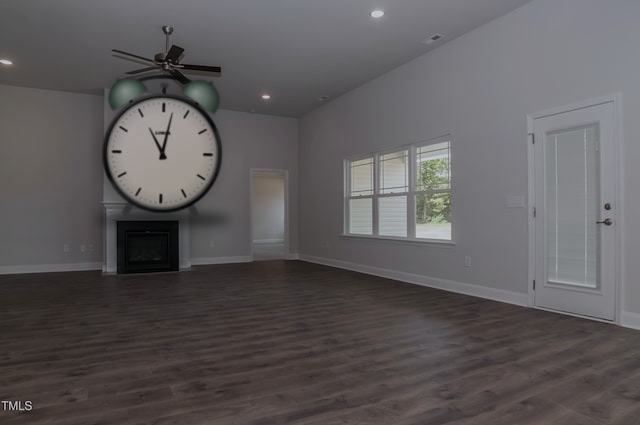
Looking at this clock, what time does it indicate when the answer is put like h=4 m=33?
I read h=11 m=2
